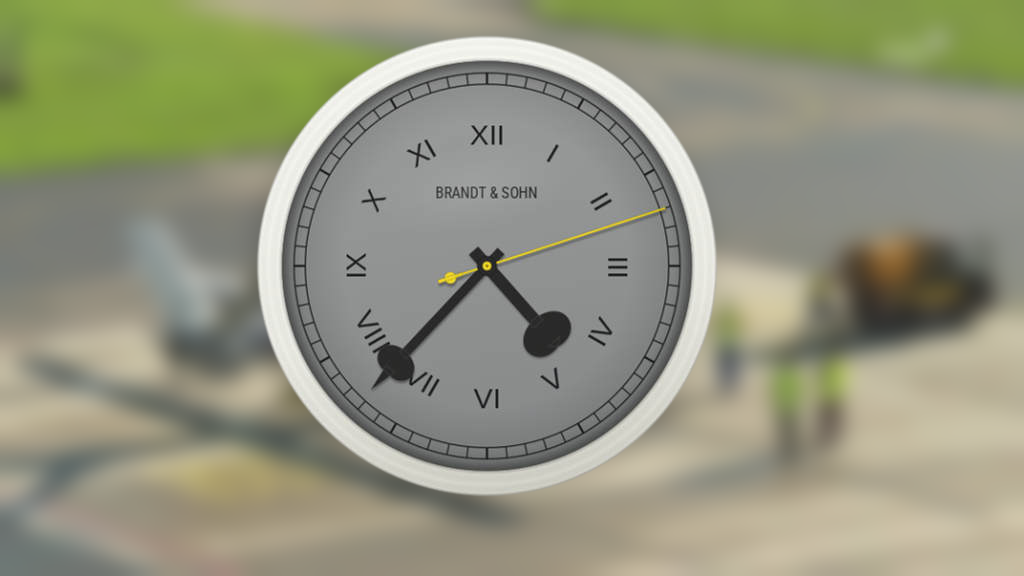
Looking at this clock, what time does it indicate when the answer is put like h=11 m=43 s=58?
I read h=4 m=37 s=12
